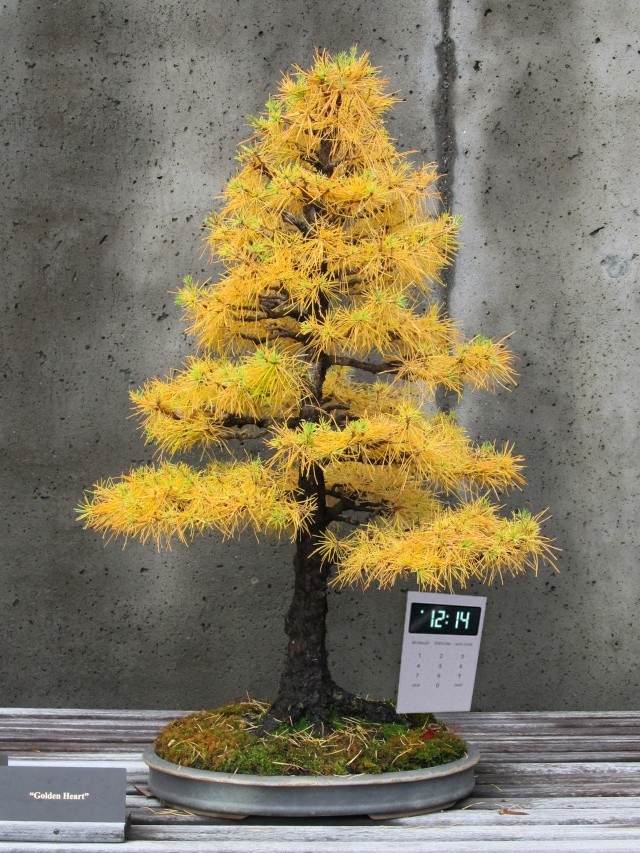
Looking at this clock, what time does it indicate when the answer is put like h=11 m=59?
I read h=12 m=14
